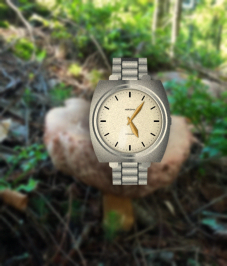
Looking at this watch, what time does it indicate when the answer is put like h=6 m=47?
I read h=5 m=6
